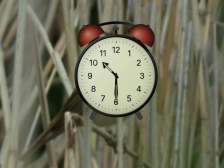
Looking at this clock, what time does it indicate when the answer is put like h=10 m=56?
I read h=10 m=30
